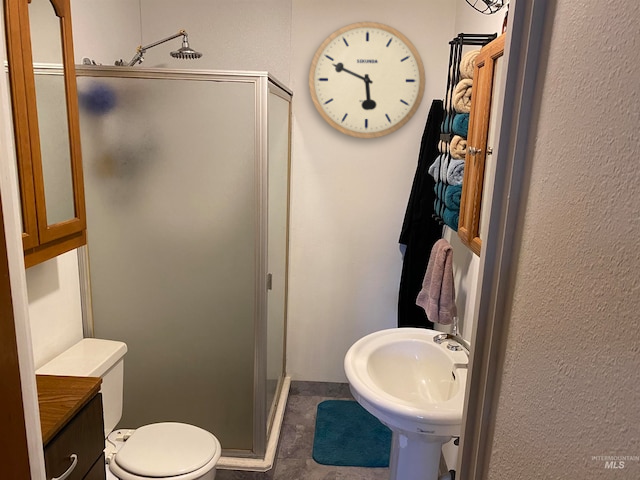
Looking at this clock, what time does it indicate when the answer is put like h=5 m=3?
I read h=5 m=49
